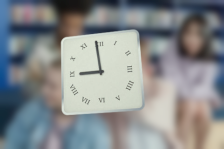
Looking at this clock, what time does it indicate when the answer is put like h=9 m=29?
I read h=8 m=59
